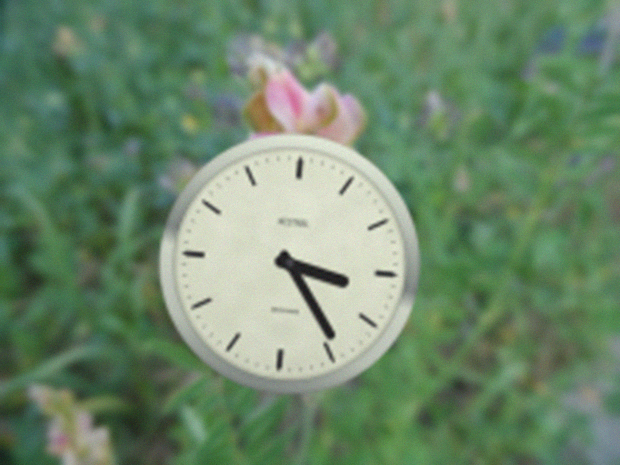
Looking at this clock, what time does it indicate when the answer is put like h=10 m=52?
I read h=3 m=24
